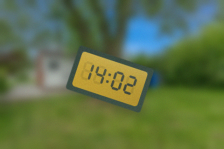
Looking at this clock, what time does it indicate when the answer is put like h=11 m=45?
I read h=14 m=2
